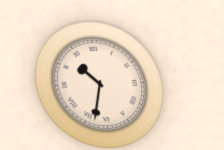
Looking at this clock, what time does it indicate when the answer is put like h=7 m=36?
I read h=10 m=33
